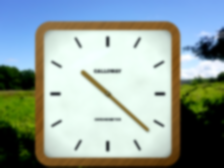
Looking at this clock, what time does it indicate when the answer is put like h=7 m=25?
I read h=10 m=22
